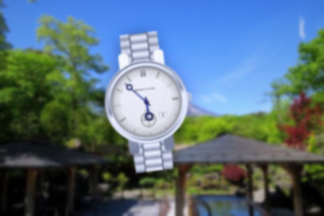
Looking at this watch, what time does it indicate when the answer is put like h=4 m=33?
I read h=5 m=53
